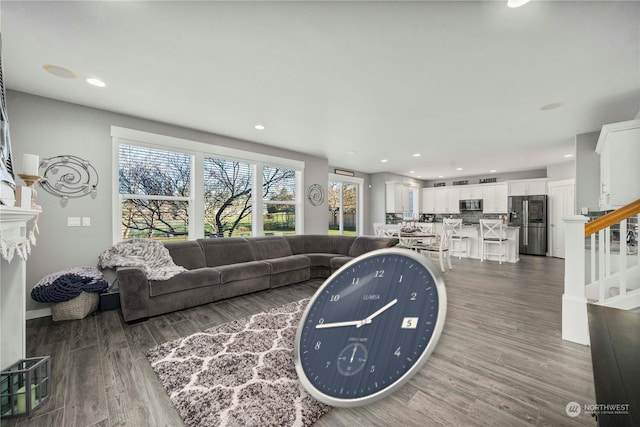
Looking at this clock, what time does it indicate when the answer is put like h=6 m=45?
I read h=1 m=44
